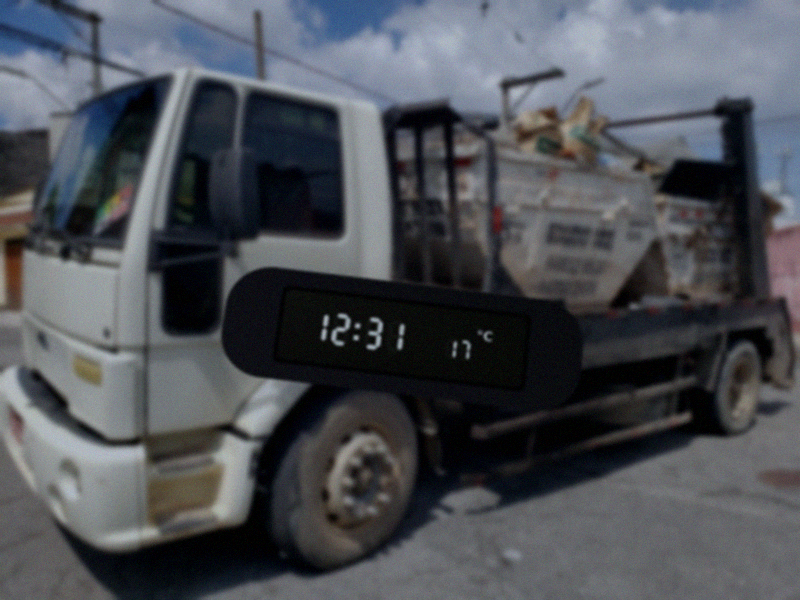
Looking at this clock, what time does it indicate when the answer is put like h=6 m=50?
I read h=12 m=31
